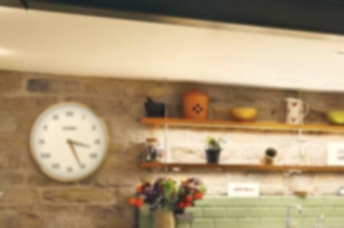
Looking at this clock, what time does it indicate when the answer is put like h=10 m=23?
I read h=3 m=26
